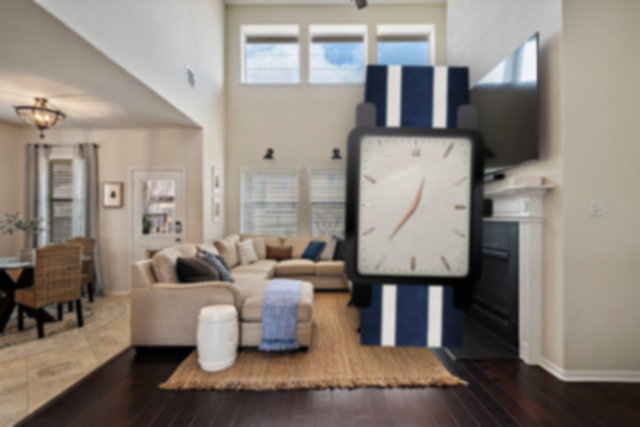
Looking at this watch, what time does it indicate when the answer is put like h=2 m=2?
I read h=12 m=36
